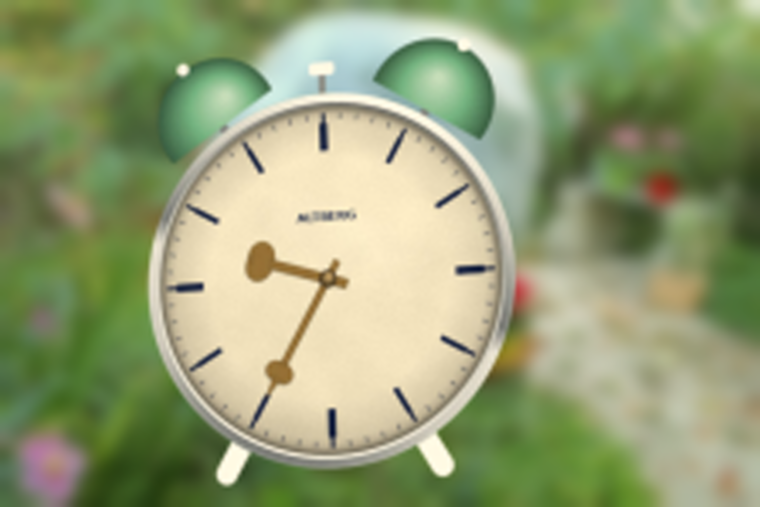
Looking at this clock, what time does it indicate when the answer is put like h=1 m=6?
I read h=9 m=35
